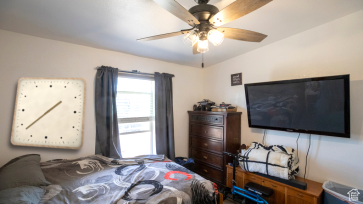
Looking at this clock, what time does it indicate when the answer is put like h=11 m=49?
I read h=1 m=38
